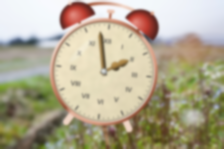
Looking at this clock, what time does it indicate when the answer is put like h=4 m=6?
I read h=1 m=58
